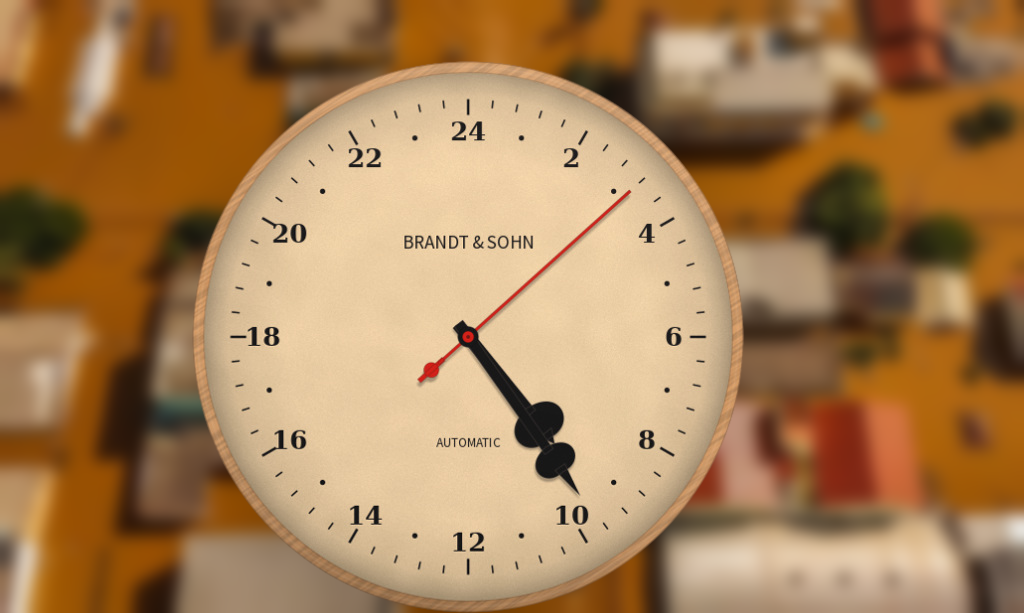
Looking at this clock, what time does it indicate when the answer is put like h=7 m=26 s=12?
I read h=9 m=24 s=8
